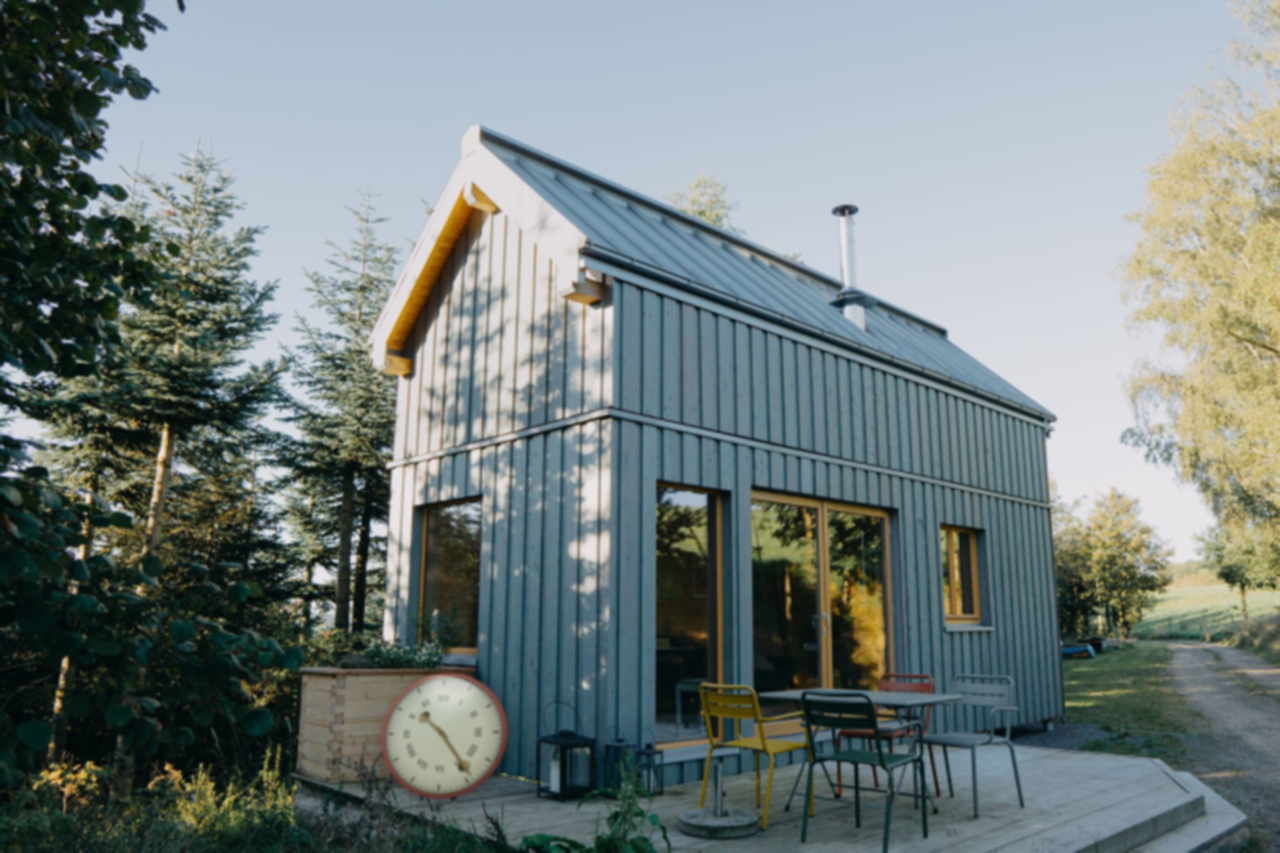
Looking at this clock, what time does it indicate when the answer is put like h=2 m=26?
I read h=10 m=24
